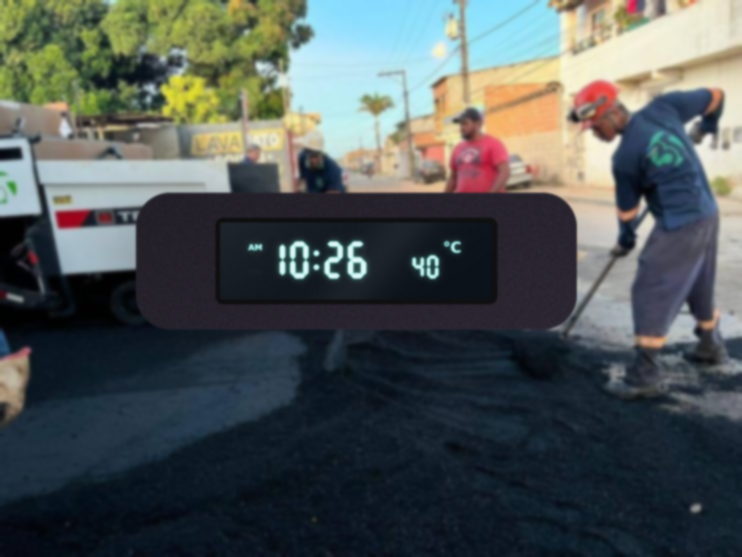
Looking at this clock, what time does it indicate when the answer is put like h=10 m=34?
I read h=10 m=26
